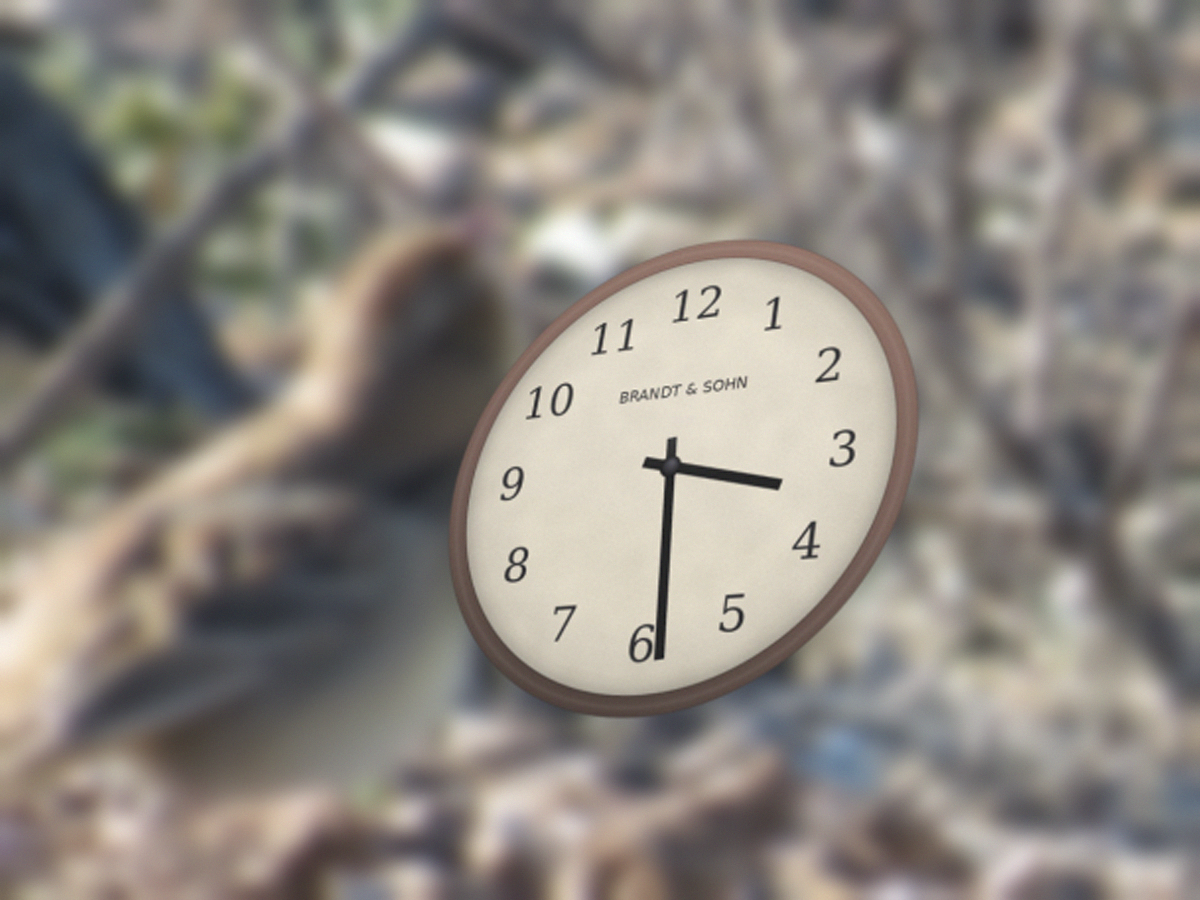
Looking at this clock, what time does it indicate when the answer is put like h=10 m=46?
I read h=3 m=29
